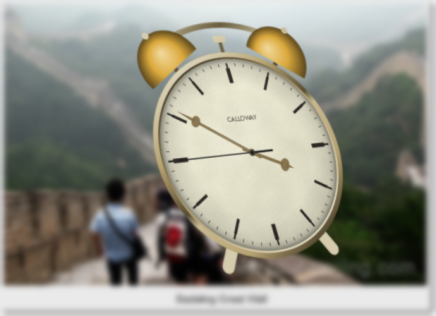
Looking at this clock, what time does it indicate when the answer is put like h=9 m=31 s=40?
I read h=3 m=50 s=45
